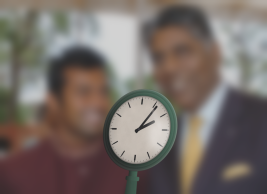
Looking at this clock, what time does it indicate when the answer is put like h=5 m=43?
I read h=2 m=6
